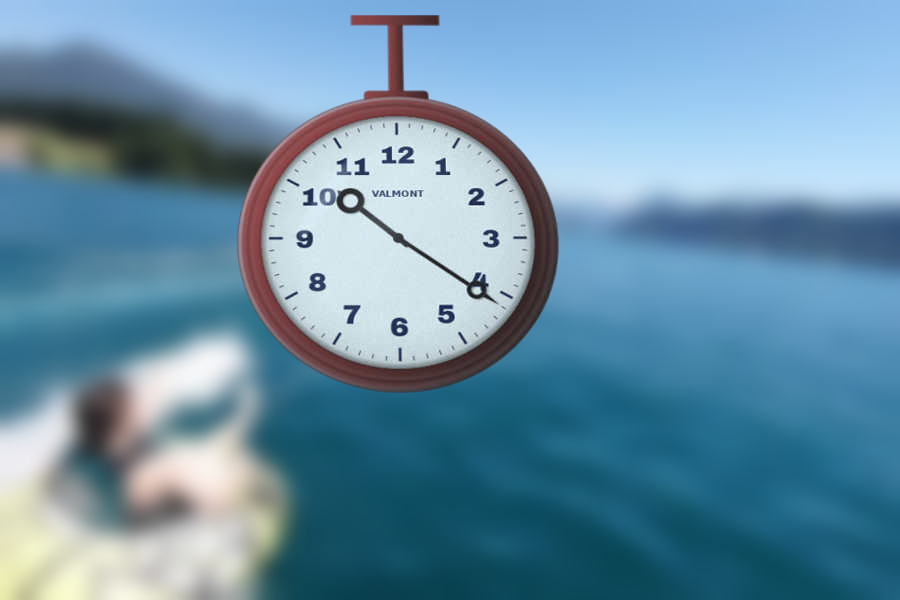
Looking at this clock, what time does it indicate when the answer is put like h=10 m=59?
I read h=10 m=21
